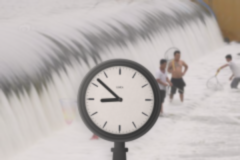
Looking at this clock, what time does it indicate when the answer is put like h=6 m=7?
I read h=8 m=52
